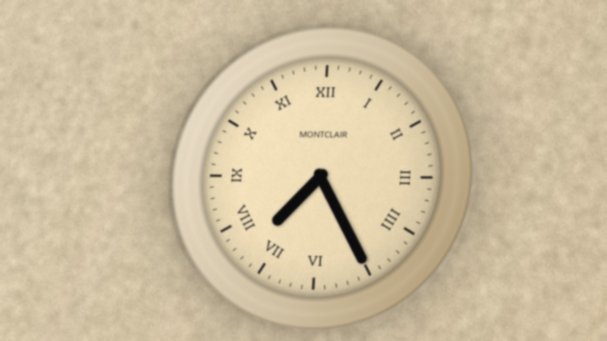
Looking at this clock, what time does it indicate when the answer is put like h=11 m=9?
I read h=7 m=25
